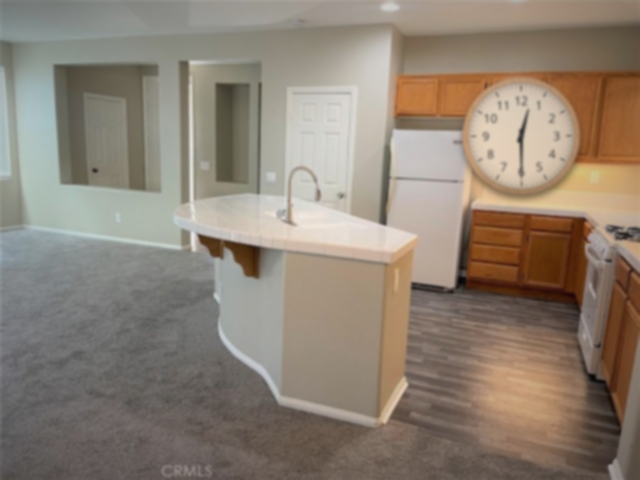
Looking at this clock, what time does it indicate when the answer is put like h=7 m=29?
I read h=12 m=30
